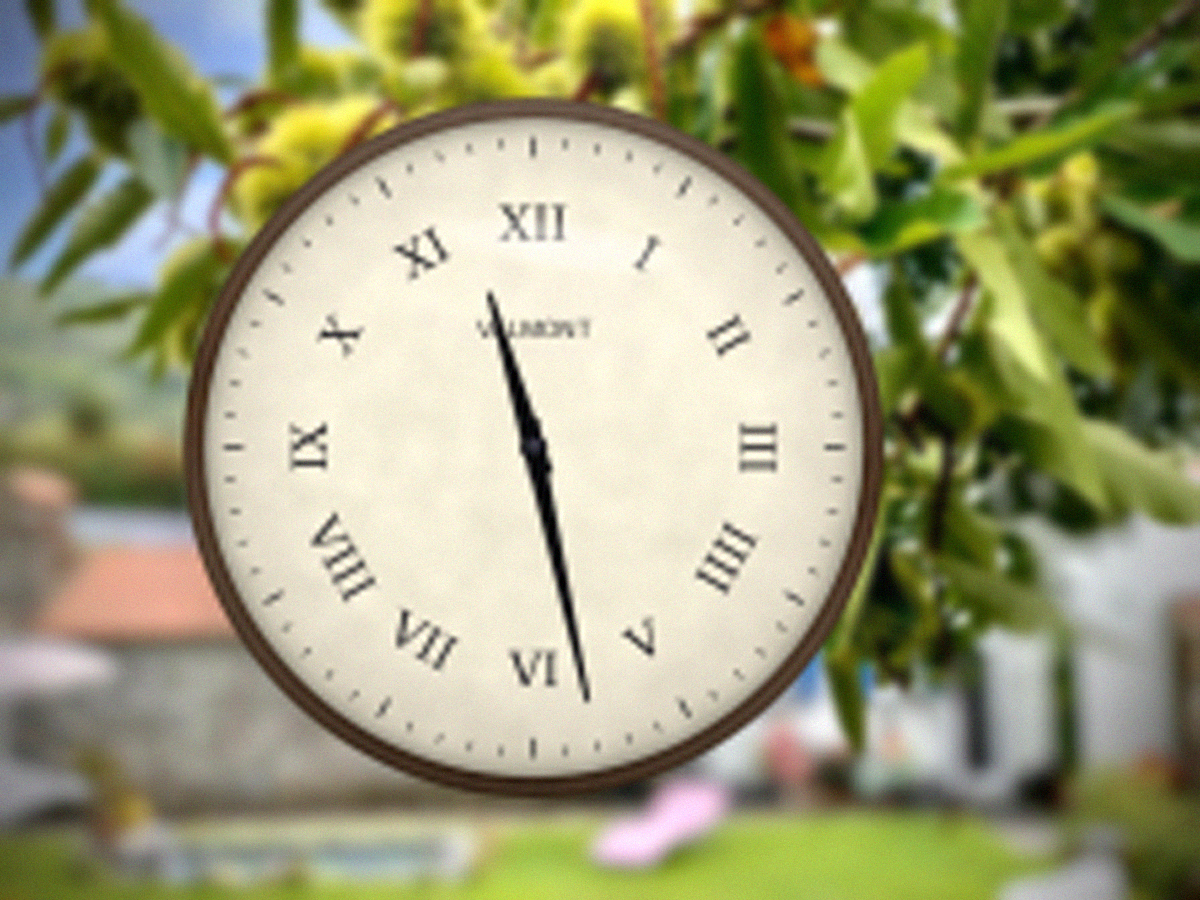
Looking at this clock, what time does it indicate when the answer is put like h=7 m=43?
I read h=11 m=28
